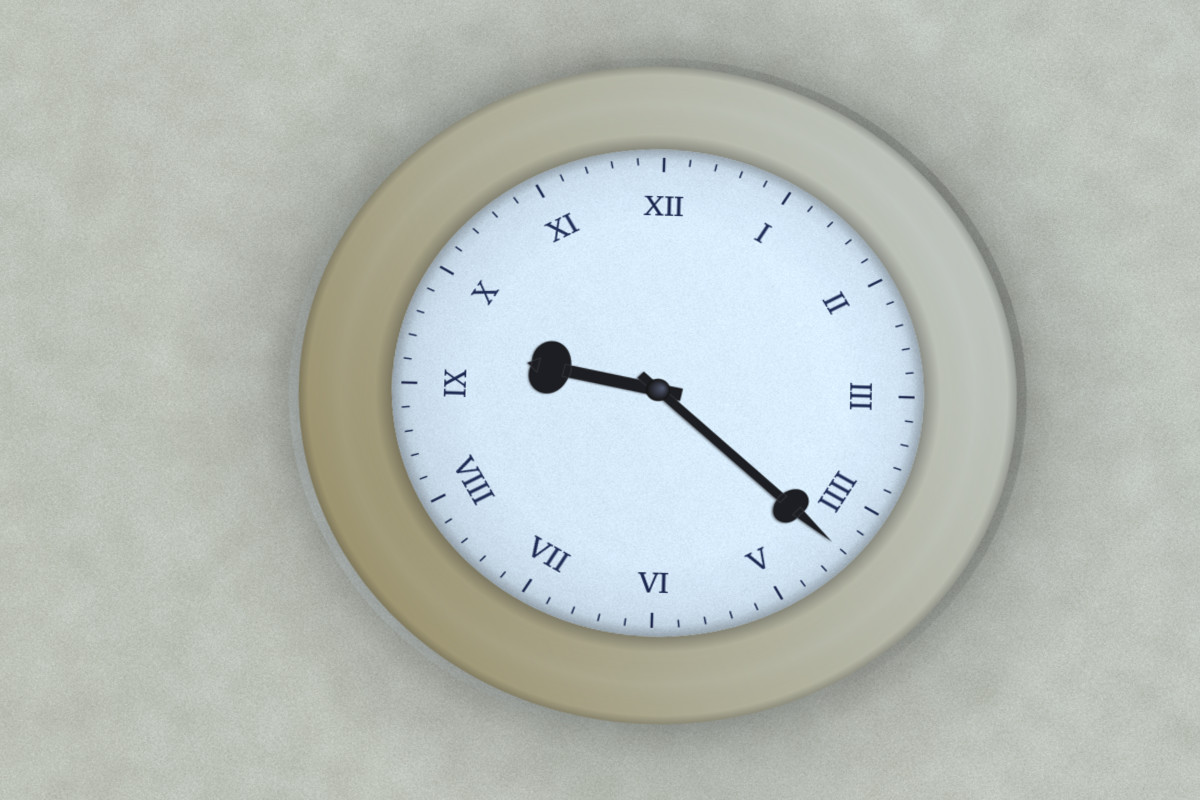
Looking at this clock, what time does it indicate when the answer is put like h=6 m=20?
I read h=9 m=22
